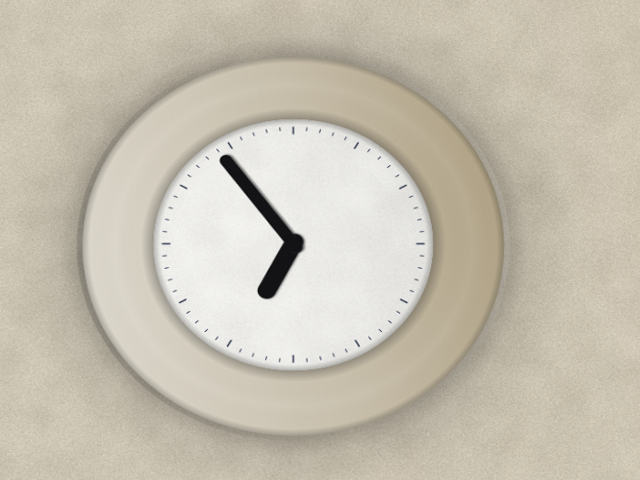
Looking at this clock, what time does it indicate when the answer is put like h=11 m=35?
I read h=6 m=54
